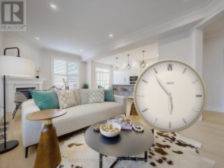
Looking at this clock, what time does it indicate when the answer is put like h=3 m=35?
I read h=5 m=54
